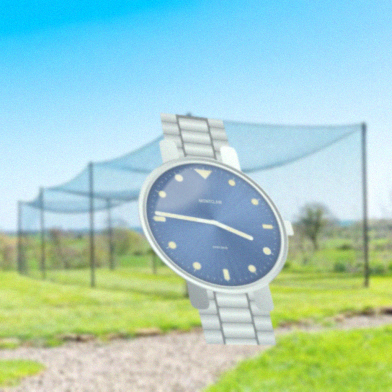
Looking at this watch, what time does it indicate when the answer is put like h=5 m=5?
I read h=3 m=46
